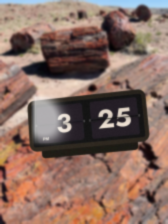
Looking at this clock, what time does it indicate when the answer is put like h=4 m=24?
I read h=3 m=25
